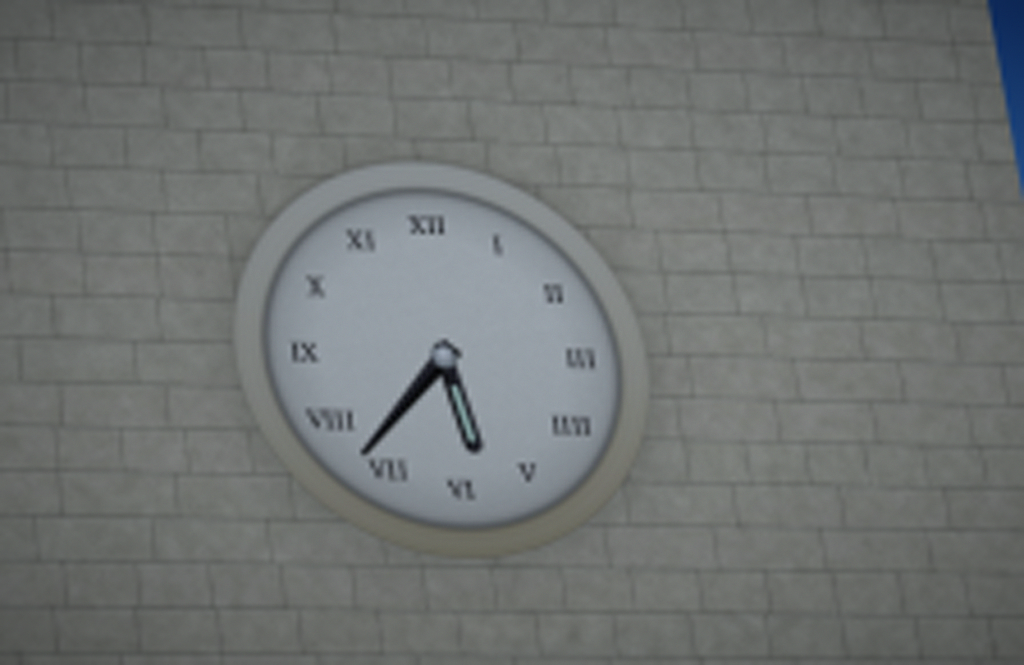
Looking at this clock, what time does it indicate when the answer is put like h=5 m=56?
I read h=5 m=37
